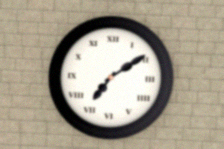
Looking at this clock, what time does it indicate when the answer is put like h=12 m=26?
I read h=7 m=9
